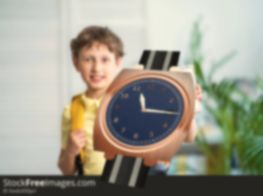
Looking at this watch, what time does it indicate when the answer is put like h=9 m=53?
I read h=11 m=15
